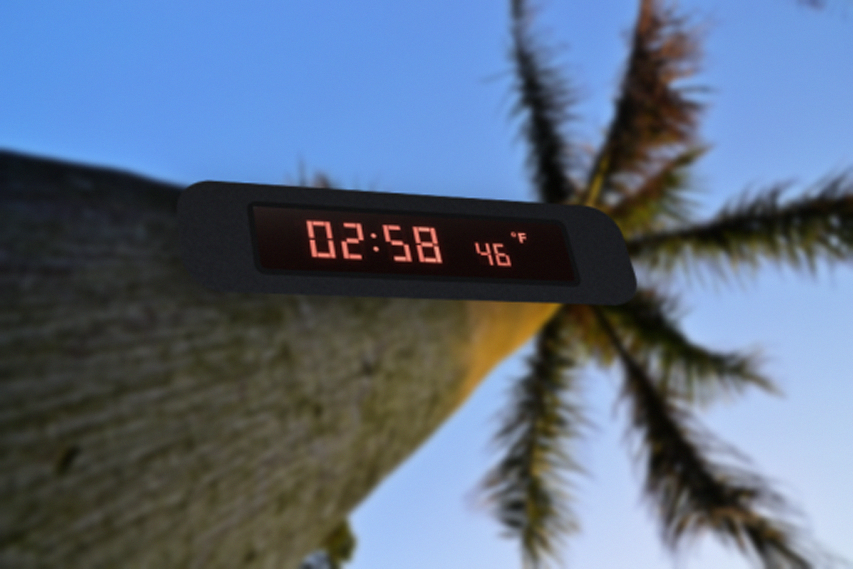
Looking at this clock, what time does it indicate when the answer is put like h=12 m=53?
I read h=2 m=58
